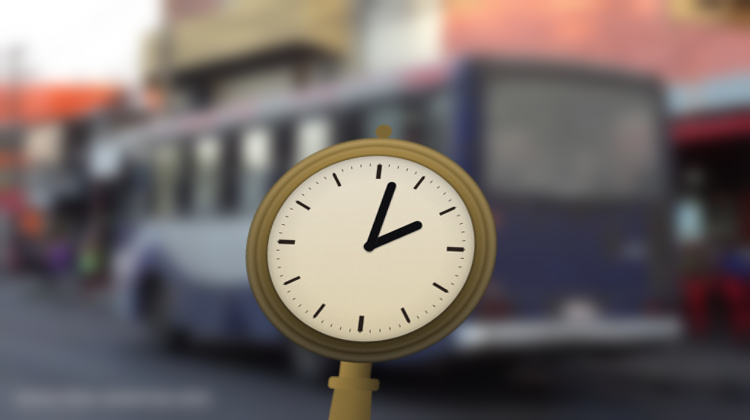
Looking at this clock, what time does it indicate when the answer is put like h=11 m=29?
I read h=2 m=2
